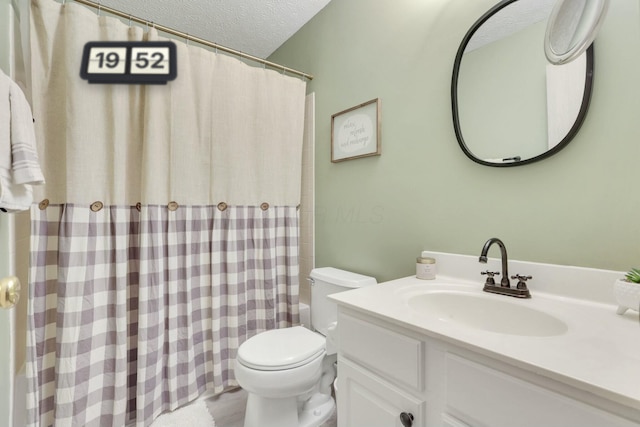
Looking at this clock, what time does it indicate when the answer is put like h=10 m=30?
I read h=19 m=52
